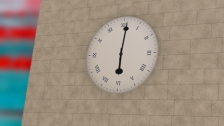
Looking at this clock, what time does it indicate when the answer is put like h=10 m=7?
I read h=6 m=1
